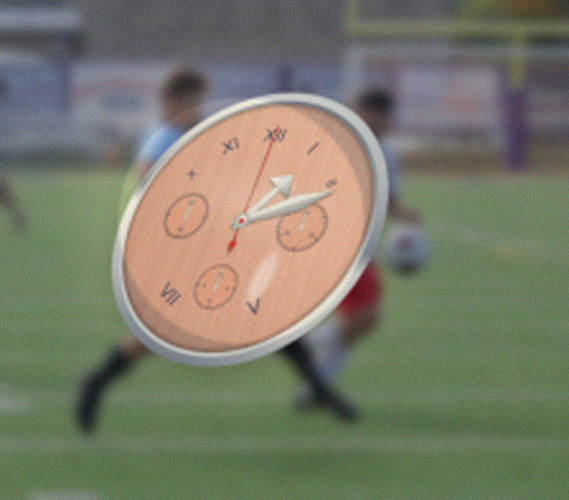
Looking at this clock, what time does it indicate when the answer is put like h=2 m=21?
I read h=1 m=11
